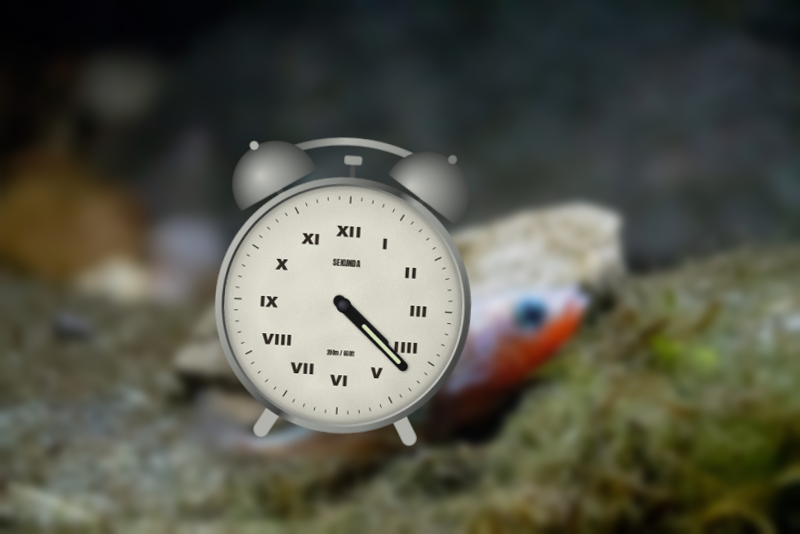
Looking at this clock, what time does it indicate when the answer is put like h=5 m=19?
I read h=4 m=22
